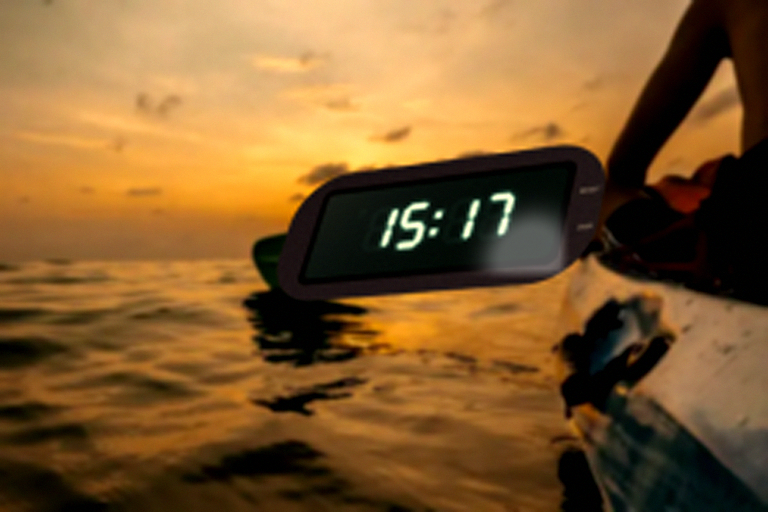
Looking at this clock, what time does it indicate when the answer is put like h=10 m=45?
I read h=15 m=17
